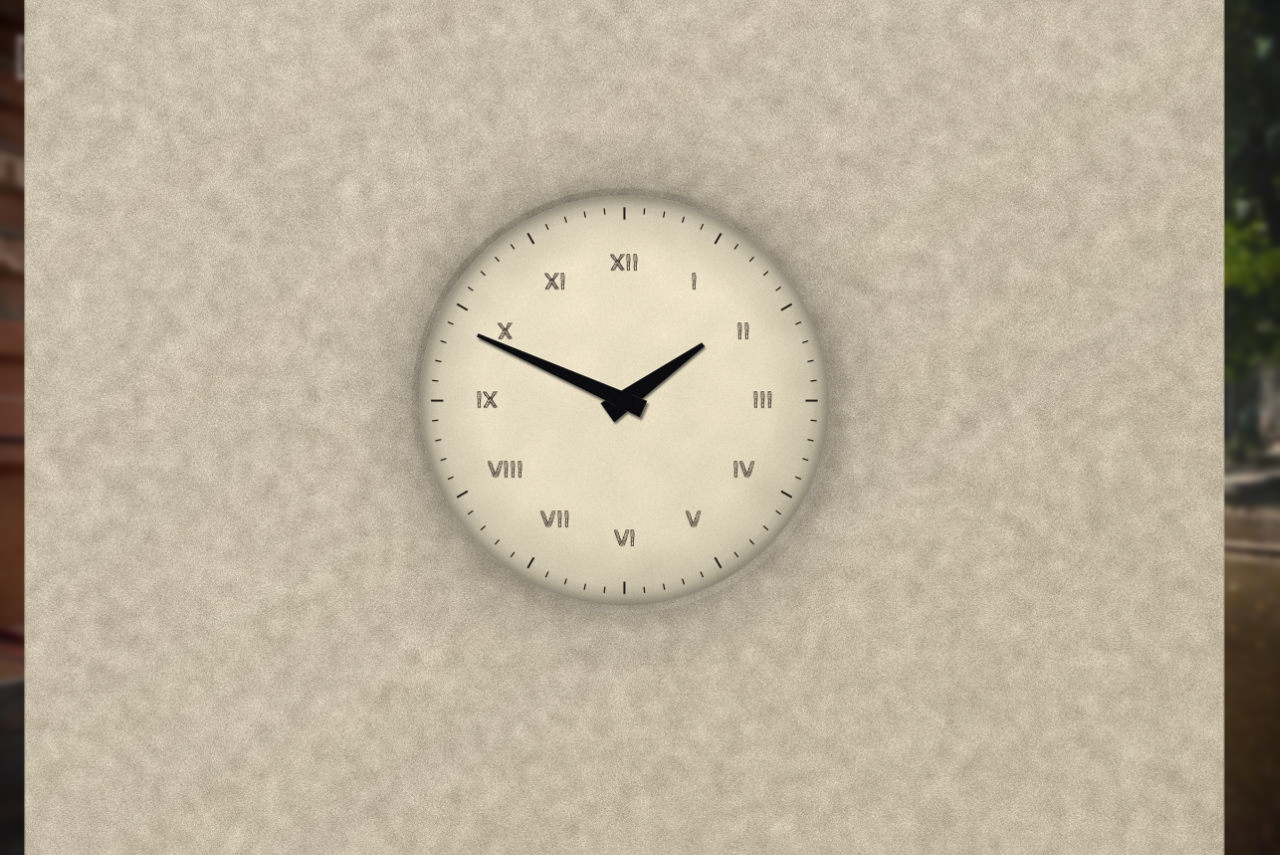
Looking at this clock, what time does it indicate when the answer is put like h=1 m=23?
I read h=1 m=49
